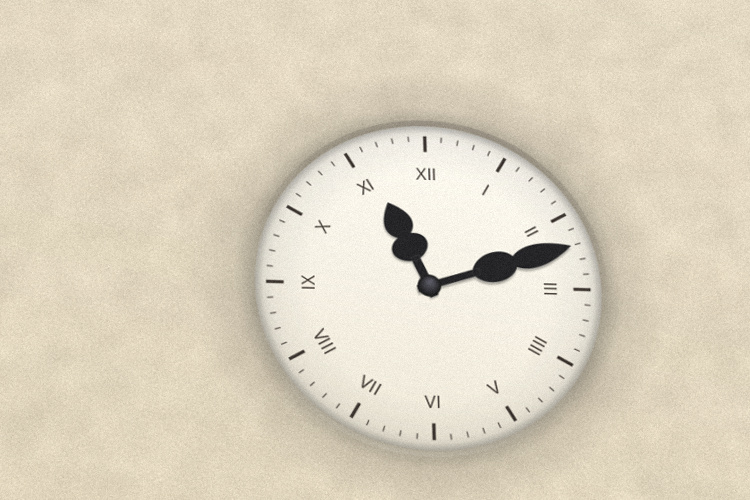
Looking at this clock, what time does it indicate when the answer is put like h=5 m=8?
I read h=11 m=12
